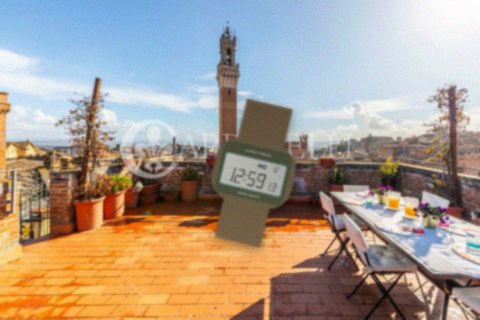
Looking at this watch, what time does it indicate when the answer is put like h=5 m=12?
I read h=12 m=59
